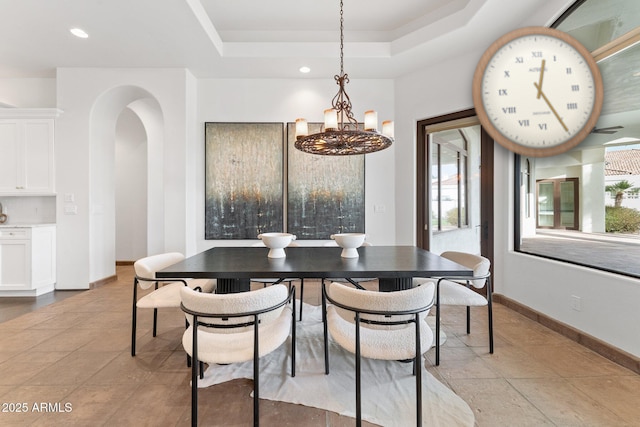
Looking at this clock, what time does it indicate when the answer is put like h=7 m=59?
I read h=12 m=25
